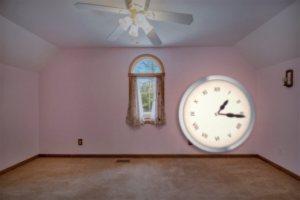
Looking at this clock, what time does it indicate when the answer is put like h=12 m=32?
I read h=1 m=16
